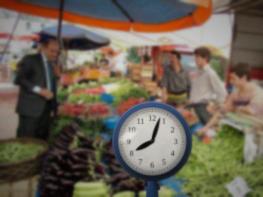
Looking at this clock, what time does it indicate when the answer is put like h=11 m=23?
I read h=8 m=3
